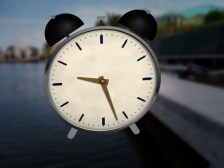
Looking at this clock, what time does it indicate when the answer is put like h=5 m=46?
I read h=9 m=27
